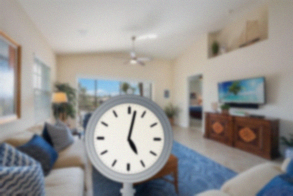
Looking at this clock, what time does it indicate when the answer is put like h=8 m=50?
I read h=5 m=2
